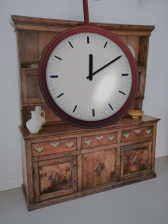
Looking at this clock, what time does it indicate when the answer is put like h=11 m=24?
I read h=12 m=10
